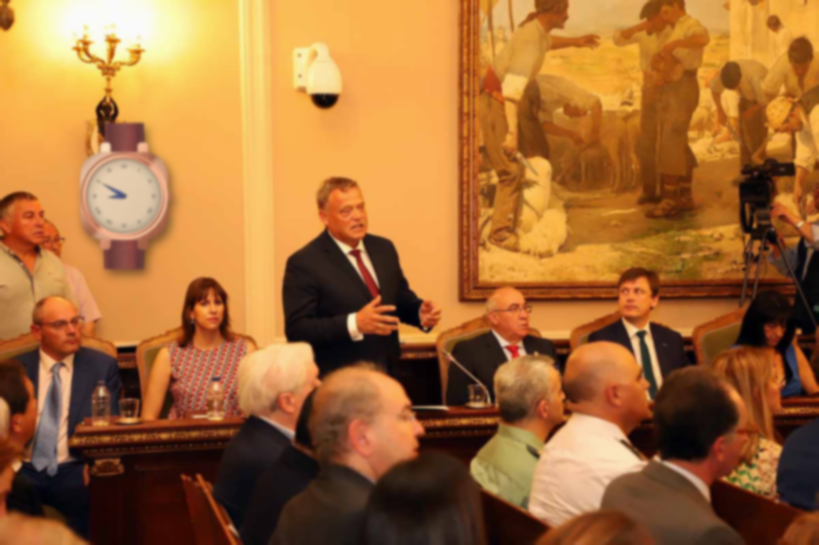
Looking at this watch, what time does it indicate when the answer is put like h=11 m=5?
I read h=8 m=50
